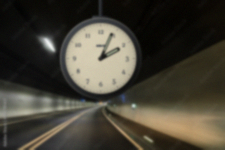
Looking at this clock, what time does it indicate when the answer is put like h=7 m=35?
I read h=2 m=4
